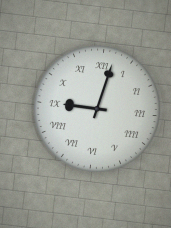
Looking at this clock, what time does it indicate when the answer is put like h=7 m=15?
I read h=9 m=2
